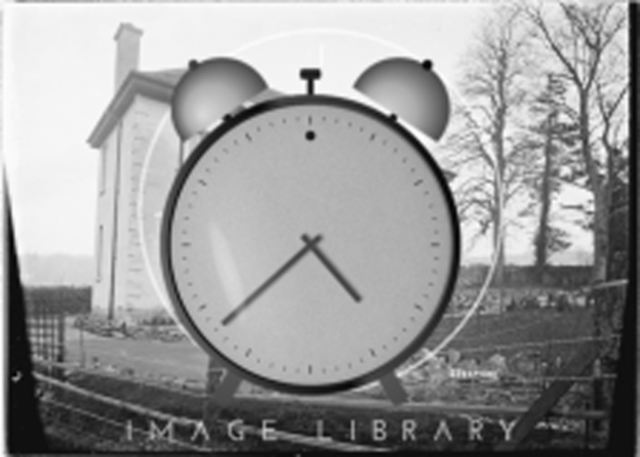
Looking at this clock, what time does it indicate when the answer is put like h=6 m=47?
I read h=4 m=38
